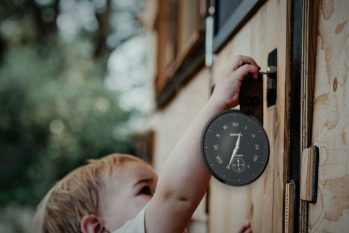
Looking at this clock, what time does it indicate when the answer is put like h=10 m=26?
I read h=12 m=35
